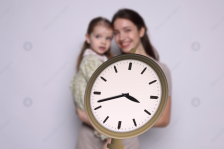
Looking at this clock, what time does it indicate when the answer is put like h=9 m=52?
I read h=3 m=42
